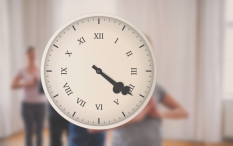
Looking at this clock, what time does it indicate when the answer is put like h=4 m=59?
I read h=4 m=21
